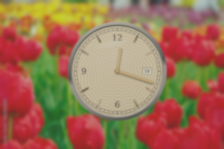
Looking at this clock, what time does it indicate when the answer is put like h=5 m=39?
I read h=12 m=18
